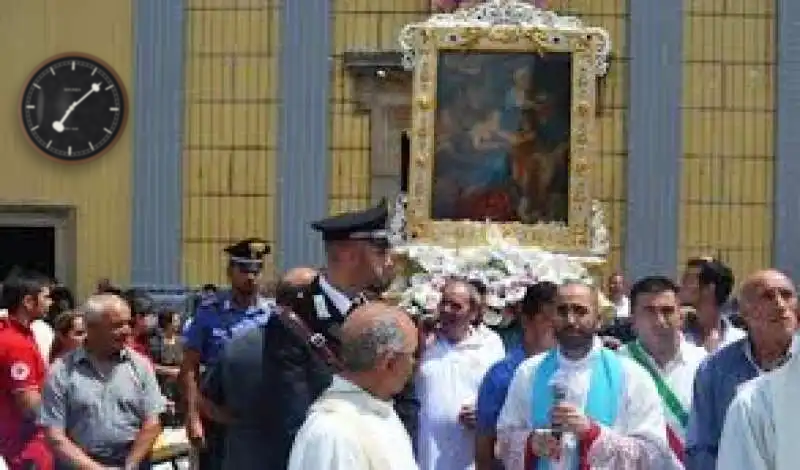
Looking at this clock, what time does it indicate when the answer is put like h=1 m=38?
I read h=7 m=8
